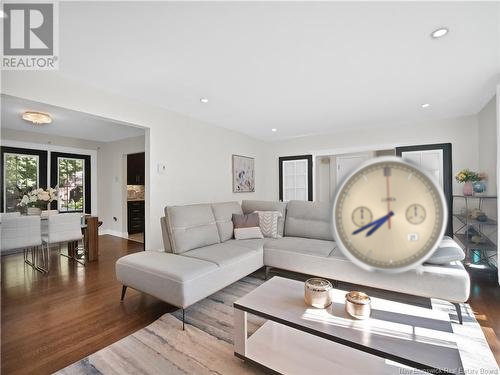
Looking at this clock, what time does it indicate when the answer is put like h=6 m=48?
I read h=7 m=41
